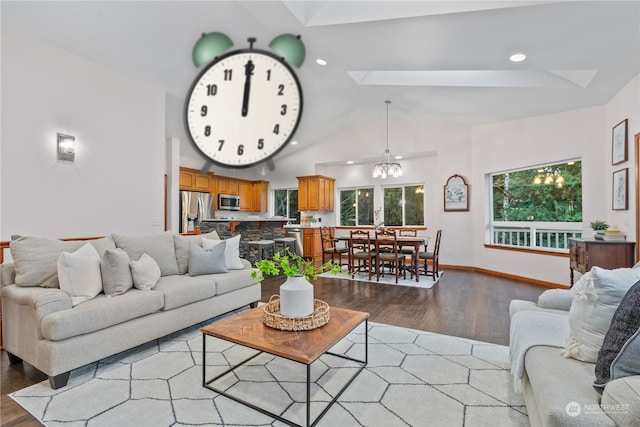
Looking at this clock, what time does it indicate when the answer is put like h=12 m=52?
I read h=12 m=0
